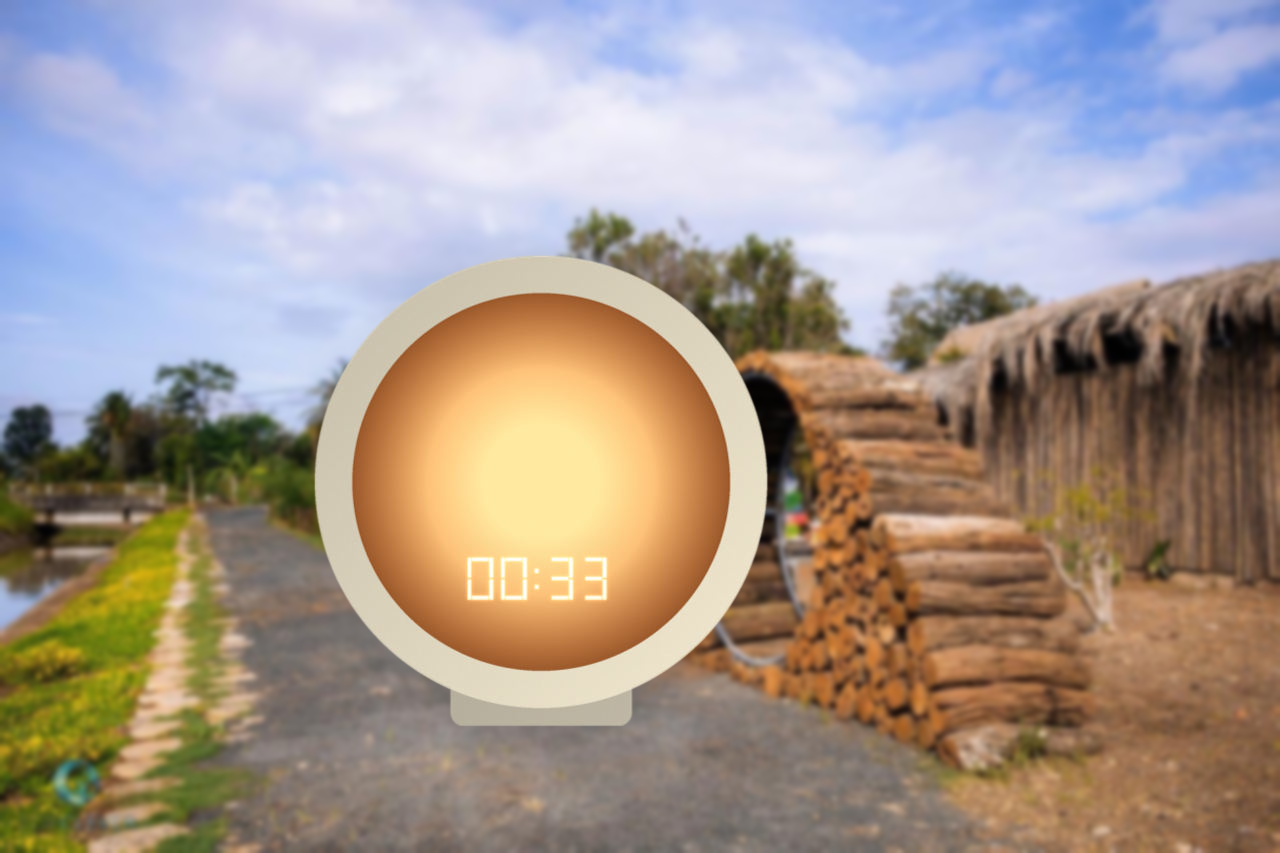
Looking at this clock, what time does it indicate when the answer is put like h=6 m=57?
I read h=0 m=33
